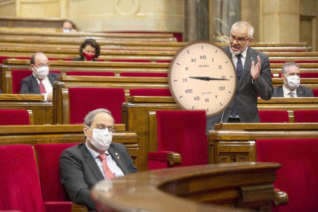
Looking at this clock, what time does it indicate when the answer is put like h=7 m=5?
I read h=9 m=16
